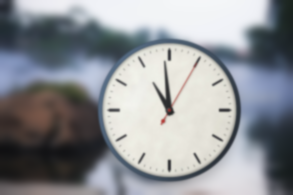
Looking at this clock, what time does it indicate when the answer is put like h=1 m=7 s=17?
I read h=10 m=59 s=5
